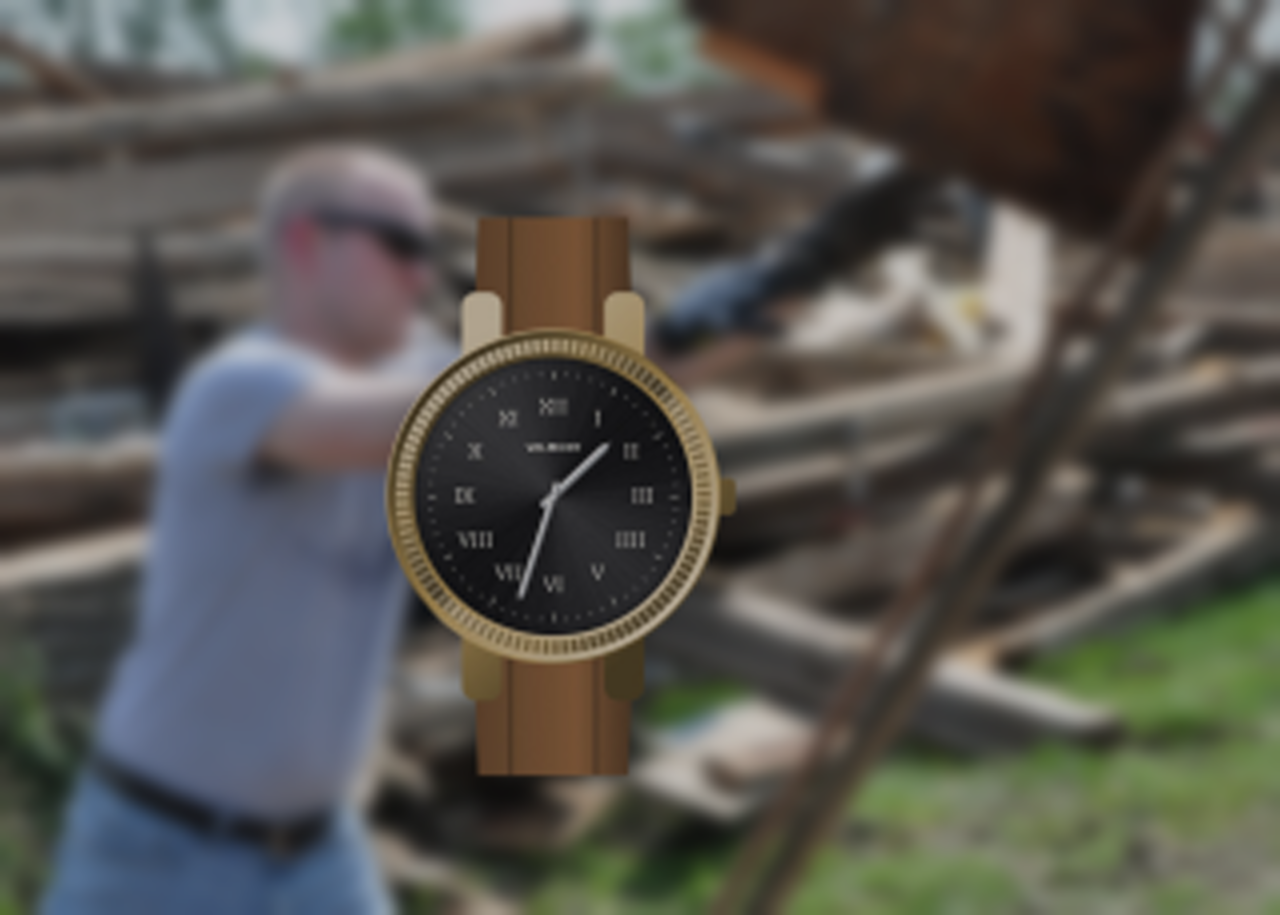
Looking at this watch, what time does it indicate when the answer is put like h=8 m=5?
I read h=1 m=33
